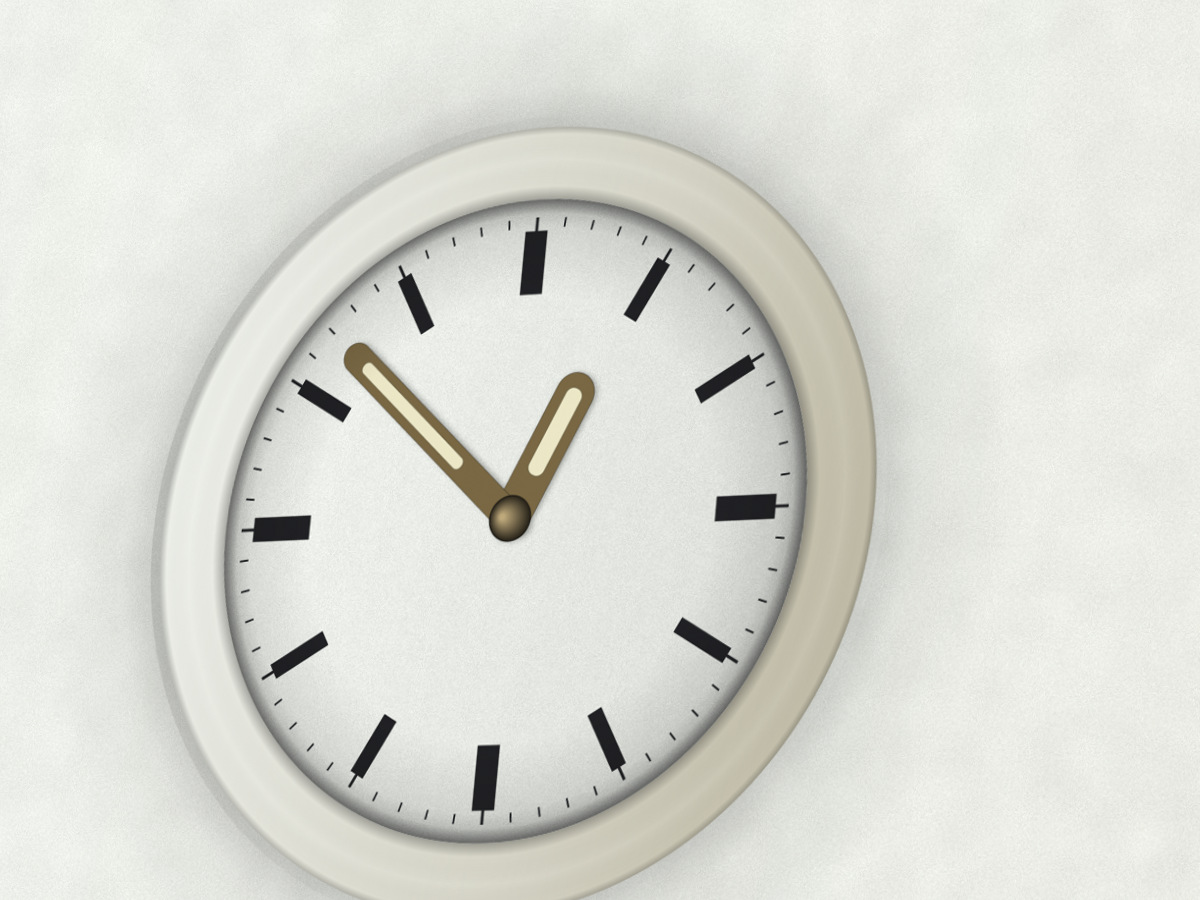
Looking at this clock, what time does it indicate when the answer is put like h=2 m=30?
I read h=12 m=52
